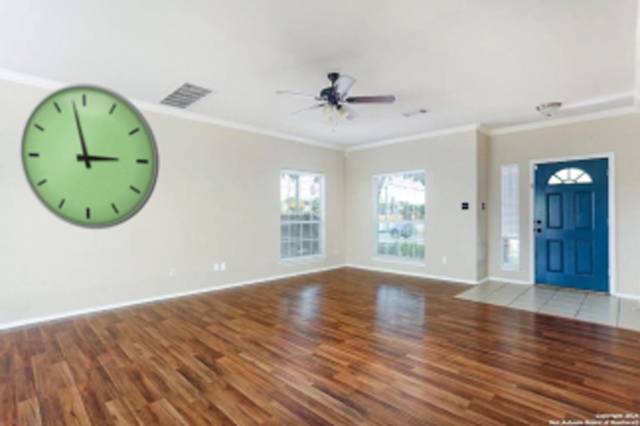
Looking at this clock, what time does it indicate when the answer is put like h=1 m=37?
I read h=2 m=58
